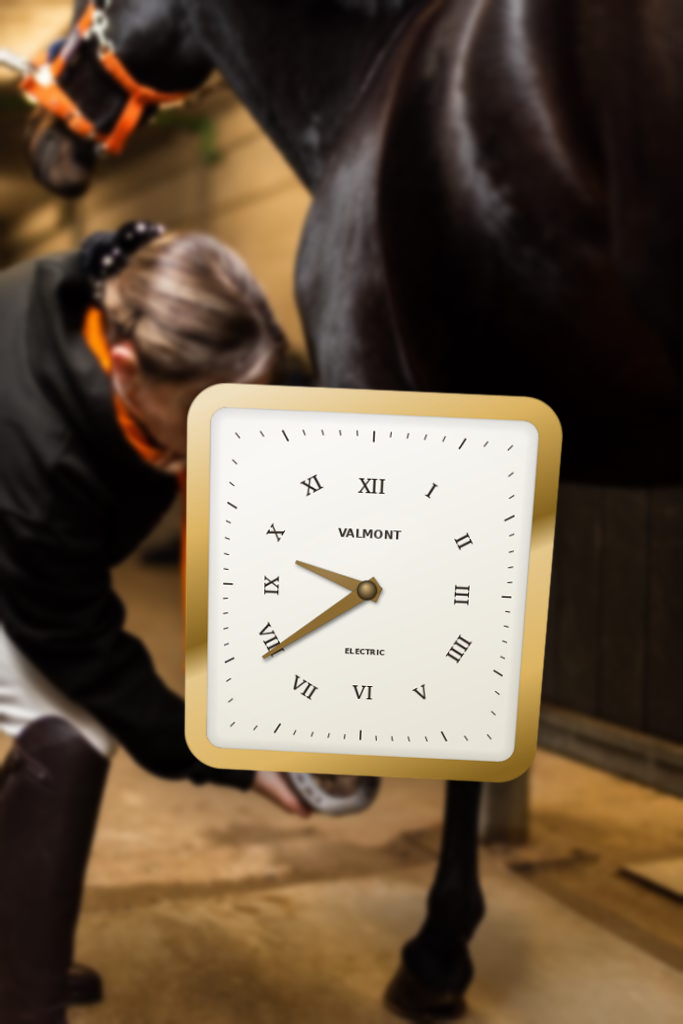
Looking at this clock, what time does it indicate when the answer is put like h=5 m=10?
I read h=9 m=39
